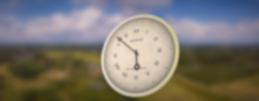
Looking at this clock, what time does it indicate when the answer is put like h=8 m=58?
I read h=5 m=52
